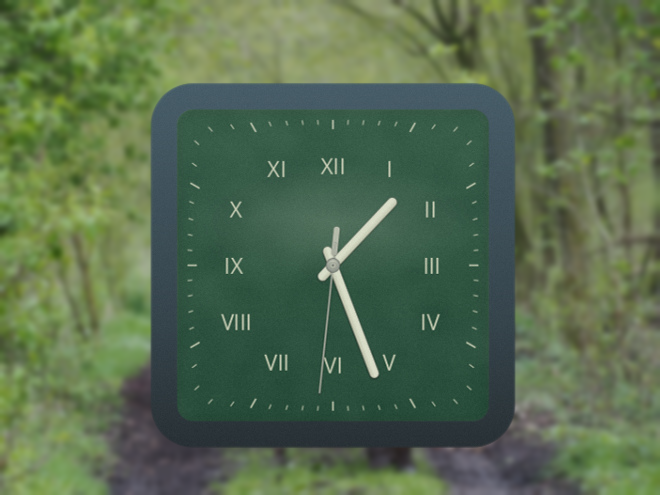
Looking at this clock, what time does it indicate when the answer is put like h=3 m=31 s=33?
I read h=1 m=26 s=31
